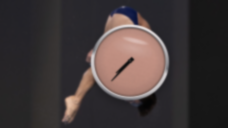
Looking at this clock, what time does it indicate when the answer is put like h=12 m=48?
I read h=7 m=37
